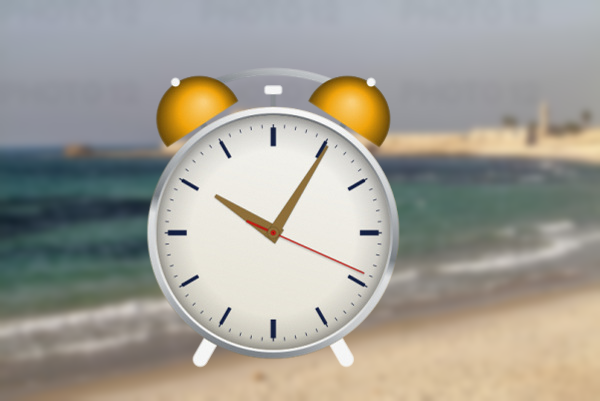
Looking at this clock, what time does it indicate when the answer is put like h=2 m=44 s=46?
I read h=10 m=5 s=19
